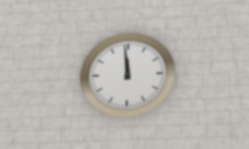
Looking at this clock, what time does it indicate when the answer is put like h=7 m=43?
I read h=11 m=59
